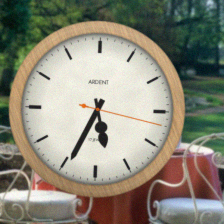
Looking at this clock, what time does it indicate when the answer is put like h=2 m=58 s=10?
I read h=5 m=34 s=17
